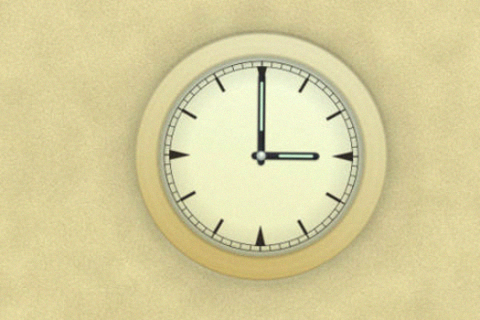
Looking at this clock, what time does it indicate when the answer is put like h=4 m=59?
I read h=3 m=0
